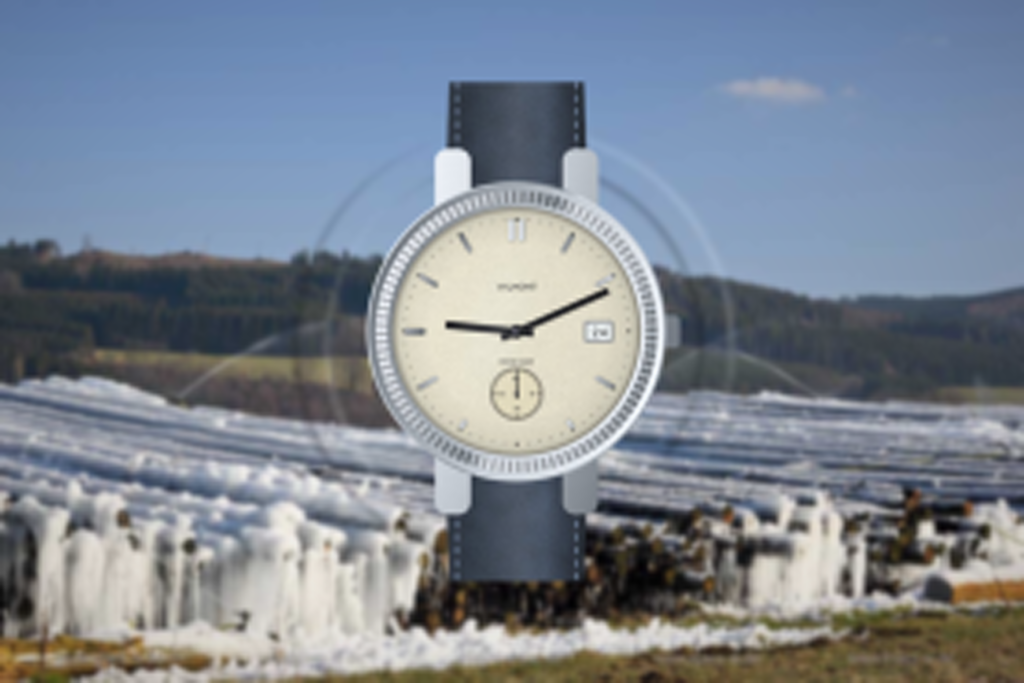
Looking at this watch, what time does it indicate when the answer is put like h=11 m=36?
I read h=9 m=11
